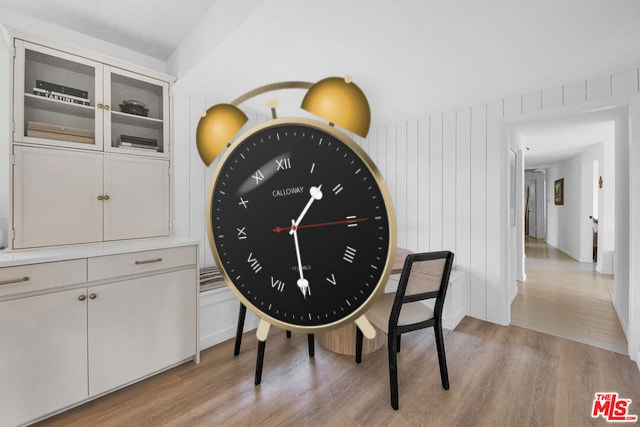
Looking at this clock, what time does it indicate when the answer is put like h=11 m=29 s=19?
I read h=1 m=30 s=15
